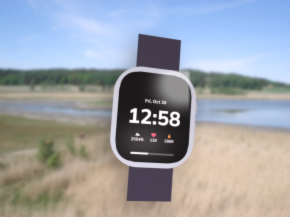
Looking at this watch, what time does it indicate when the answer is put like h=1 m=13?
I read h=12 m=58
